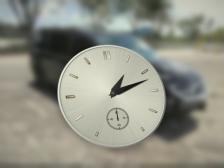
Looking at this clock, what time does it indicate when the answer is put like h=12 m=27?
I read h=1 m=12
